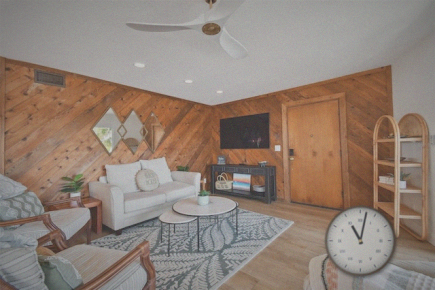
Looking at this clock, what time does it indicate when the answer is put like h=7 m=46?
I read h=11 m=2
